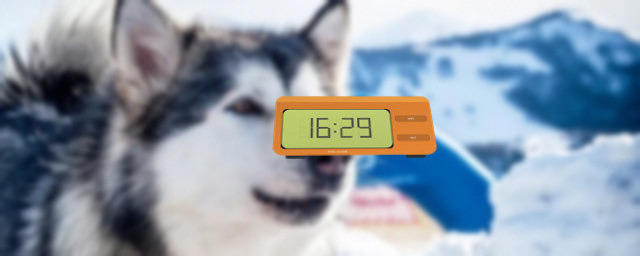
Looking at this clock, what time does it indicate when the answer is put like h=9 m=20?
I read h=16 m=29
